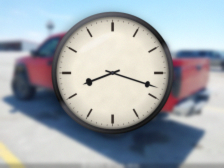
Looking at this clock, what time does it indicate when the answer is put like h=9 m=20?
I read h=8 m=18
